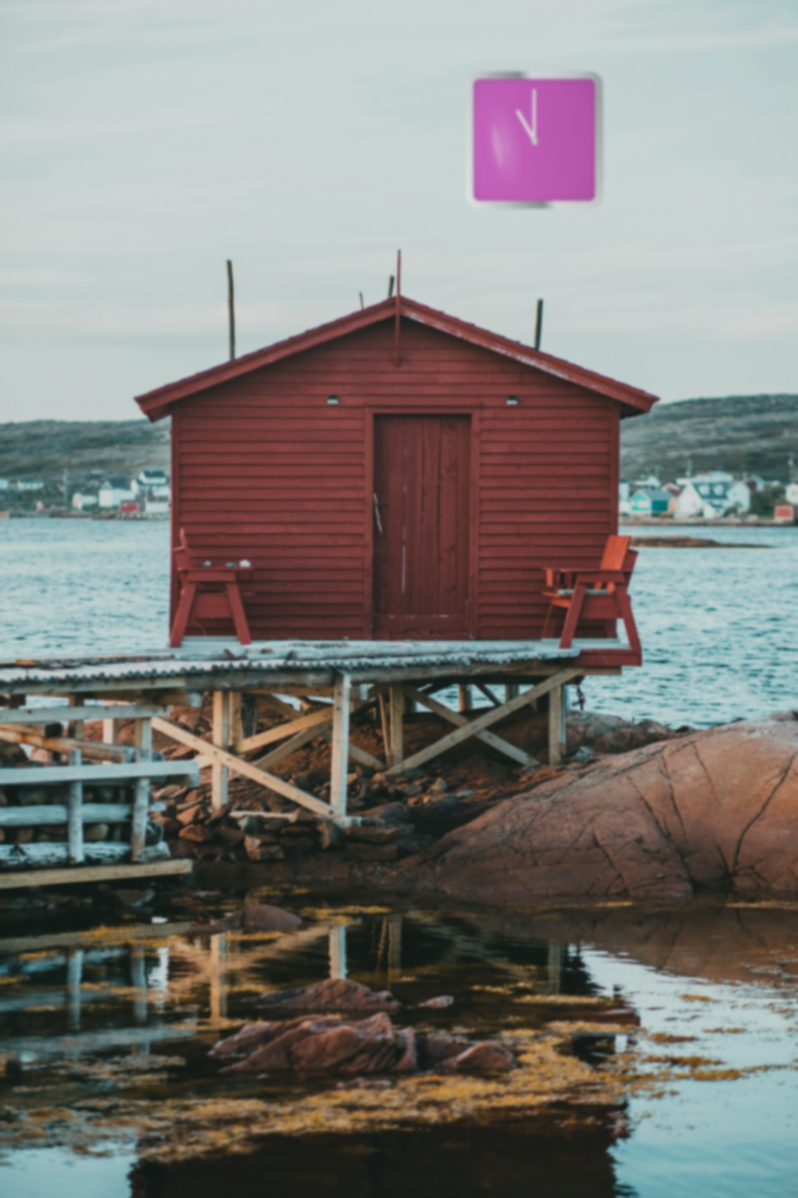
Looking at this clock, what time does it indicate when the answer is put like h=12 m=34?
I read h=11 m=0
